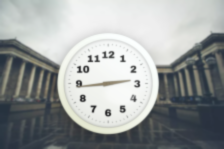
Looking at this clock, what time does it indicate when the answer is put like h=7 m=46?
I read h=2 m=44
